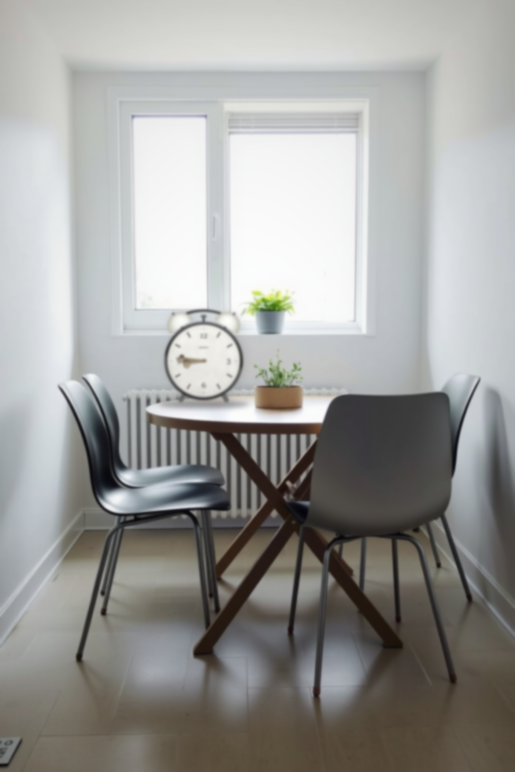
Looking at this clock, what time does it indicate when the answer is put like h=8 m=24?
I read h=8 m=46
